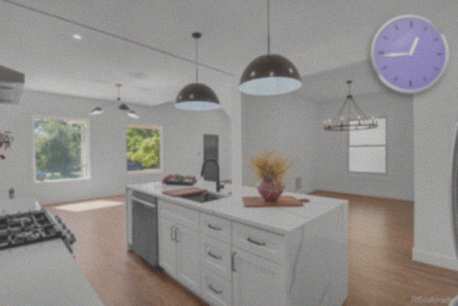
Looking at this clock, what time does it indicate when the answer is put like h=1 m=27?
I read h=12 m=44
